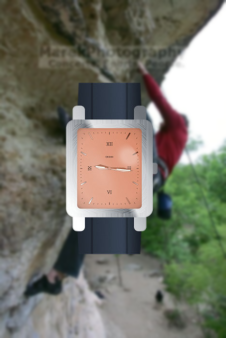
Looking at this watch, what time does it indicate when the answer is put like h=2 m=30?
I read h=9 m=16
